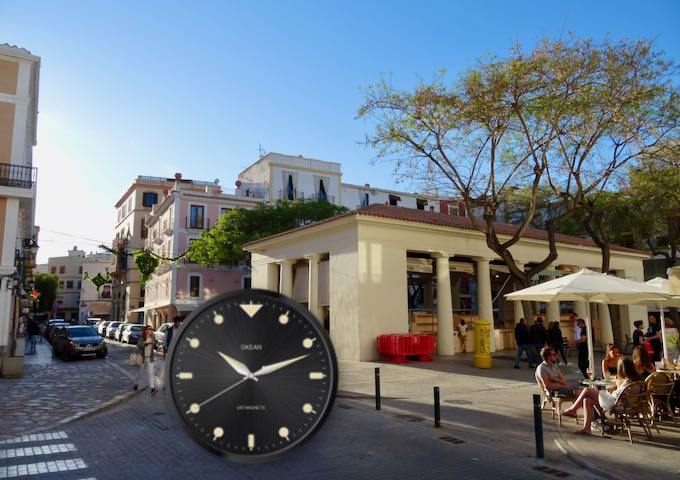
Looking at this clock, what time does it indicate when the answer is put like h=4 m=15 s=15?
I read h=10 m=11 s=40
